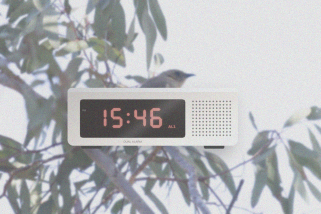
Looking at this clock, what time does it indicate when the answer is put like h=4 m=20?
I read h=15 m=46
